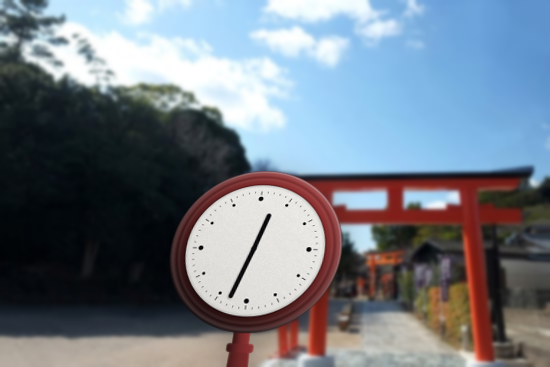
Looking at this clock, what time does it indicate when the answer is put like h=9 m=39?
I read h=12 m=33
